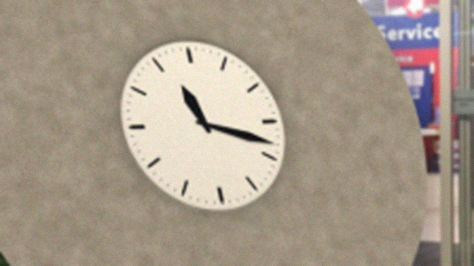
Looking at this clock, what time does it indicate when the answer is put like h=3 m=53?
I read h=11 m=18
